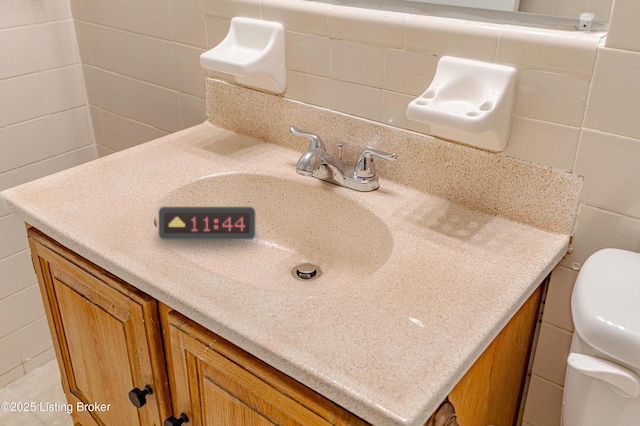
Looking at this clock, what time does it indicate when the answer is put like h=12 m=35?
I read h=11 m=44
